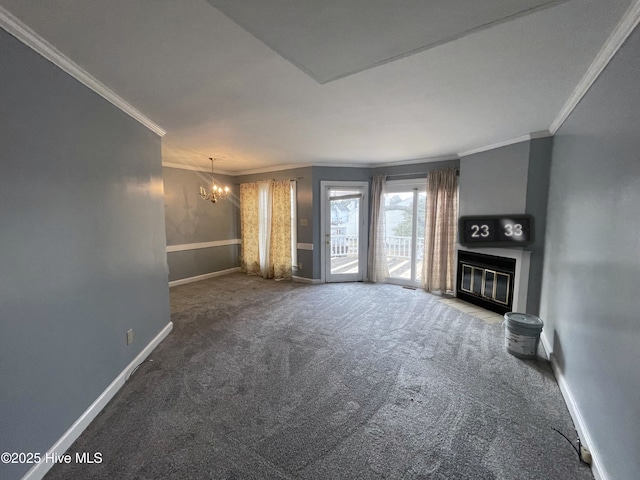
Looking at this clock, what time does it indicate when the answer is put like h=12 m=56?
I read h=23 m=33
